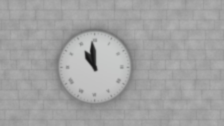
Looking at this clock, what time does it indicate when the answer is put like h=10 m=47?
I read h=10 m=59
